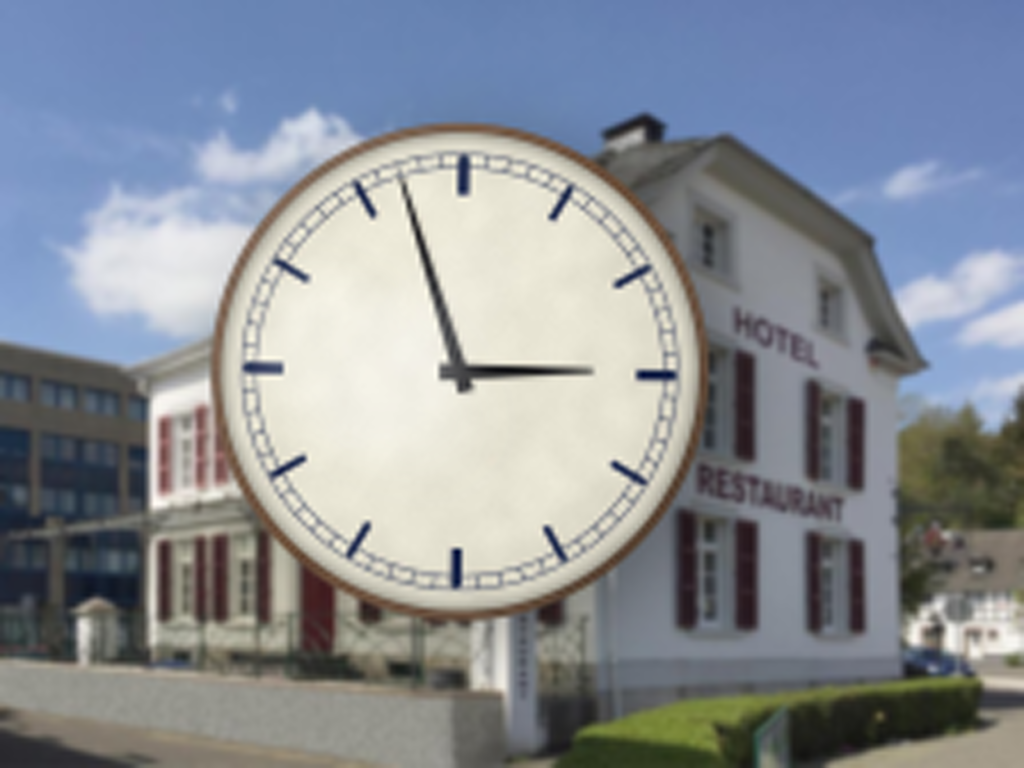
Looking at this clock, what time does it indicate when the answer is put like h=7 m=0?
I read h=2 m=57
